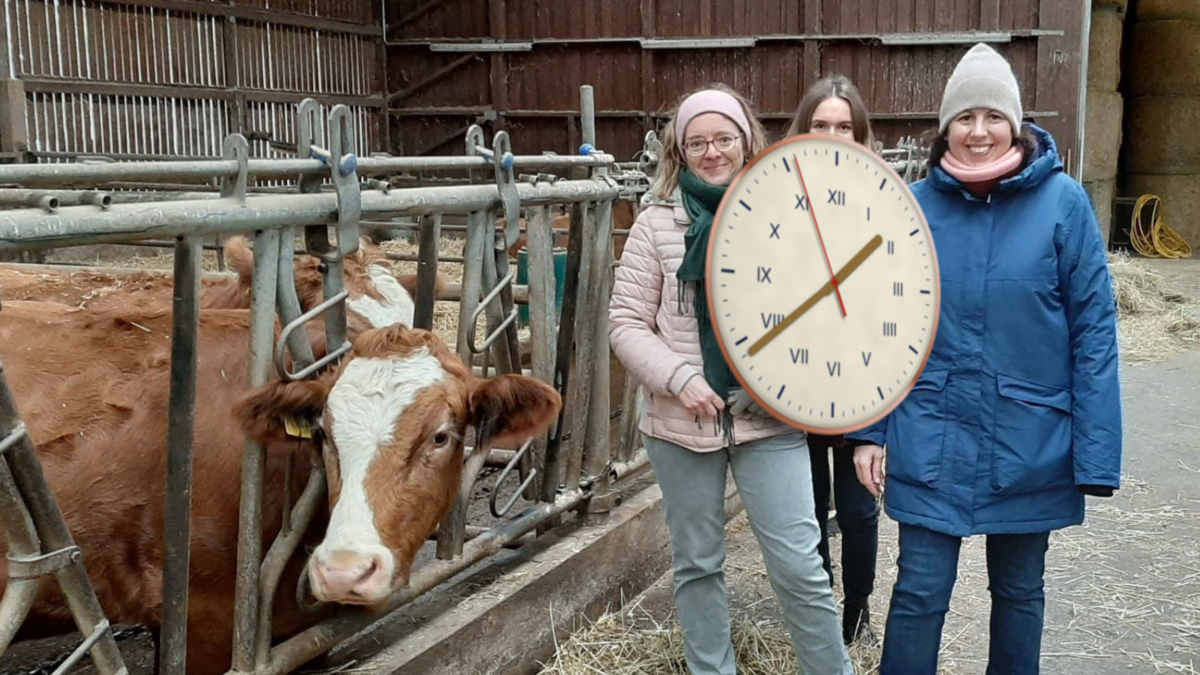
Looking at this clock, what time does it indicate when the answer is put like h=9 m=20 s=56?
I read h=1 m=38 s=56
